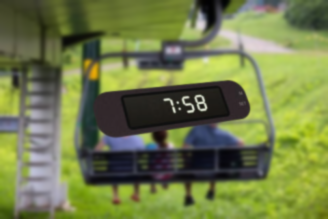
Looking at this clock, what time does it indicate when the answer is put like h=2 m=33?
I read h=7 m=58
